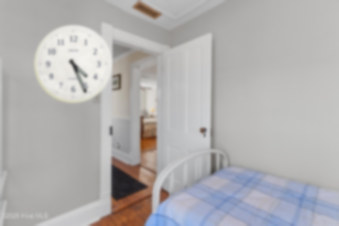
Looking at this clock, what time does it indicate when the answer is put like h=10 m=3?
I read h=4 m=26
